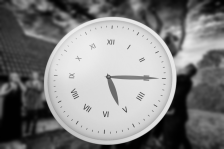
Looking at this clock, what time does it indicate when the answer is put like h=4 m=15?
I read h=5 m=15
